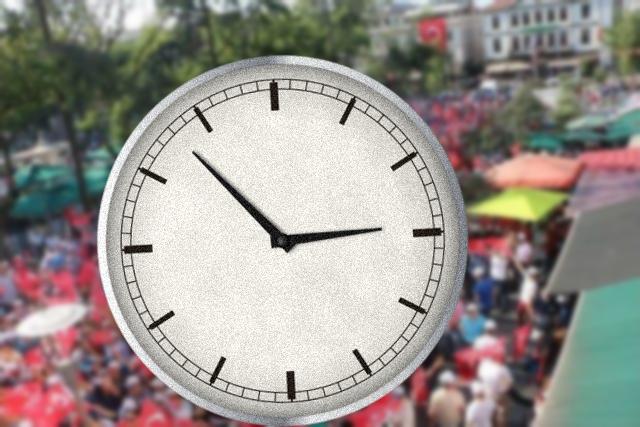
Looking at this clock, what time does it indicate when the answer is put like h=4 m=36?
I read h=2 m=53
